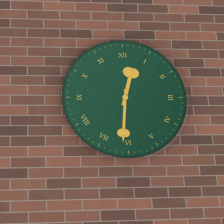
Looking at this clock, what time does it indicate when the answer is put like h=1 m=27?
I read h=12 m=31
